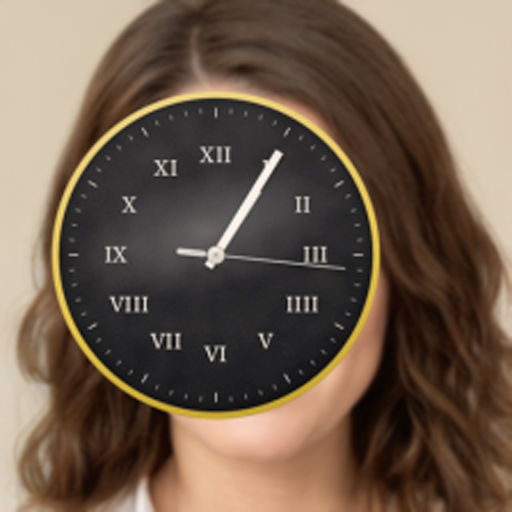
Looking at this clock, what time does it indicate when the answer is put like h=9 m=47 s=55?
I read h=1 m=5 s=16
